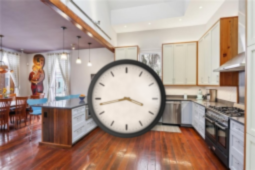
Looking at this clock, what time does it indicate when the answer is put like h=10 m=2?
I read h=3 m=43
